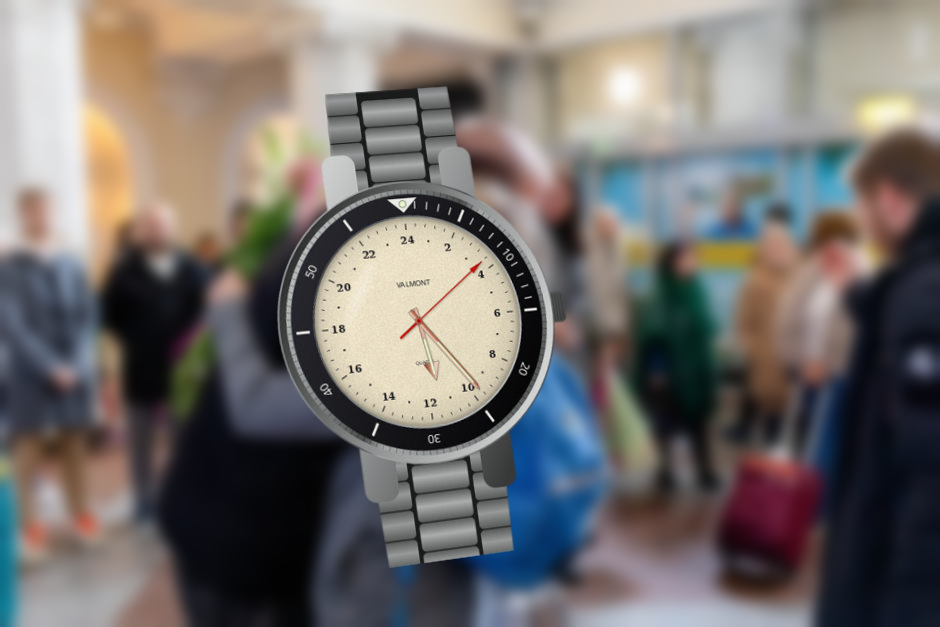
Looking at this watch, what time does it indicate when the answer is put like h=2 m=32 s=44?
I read h=11 m=24 s=9
